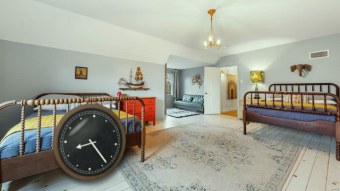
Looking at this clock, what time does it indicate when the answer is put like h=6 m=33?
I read h=8 m=23
